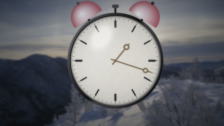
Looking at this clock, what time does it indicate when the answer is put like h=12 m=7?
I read h=1 m=18
